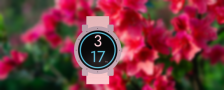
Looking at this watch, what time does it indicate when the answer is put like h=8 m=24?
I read h=3 m=17
